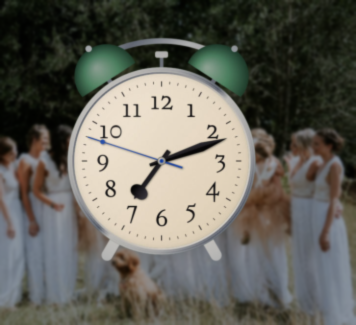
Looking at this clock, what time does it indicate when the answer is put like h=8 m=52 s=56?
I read h=7 m=11 s=48
